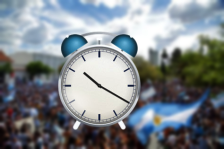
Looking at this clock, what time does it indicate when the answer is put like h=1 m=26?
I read h=10 m=20
